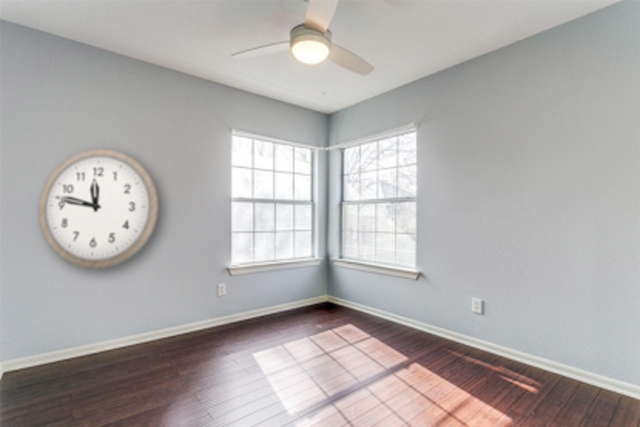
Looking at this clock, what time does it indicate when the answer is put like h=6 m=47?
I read h=11 m=47
